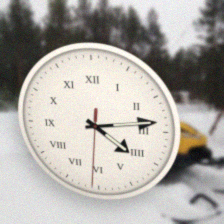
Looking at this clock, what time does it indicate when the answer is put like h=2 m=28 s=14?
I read h=4 m=13 s=31
